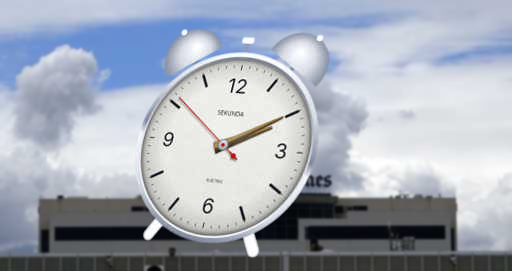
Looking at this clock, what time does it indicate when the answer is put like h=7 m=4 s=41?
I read h=2 m=9 s=51
